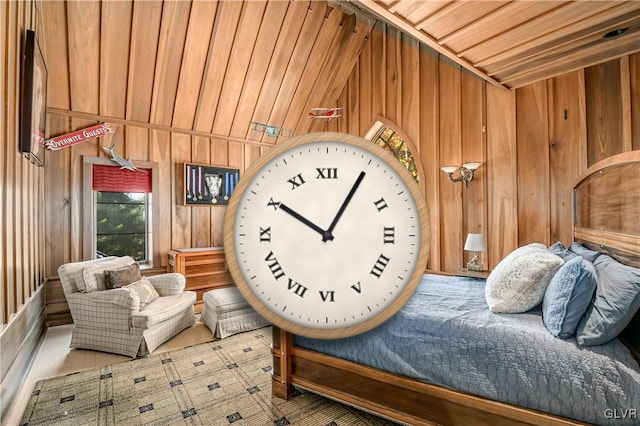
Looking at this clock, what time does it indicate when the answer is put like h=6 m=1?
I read h=10 m=5
